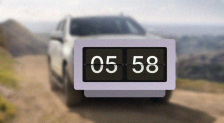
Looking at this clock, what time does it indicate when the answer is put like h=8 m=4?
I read h=5 m=58
